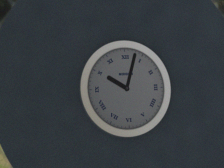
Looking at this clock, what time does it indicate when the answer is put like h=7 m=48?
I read h=10 m=3
